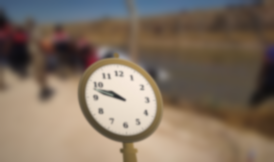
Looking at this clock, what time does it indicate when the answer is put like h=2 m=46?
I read h=9 m=48
